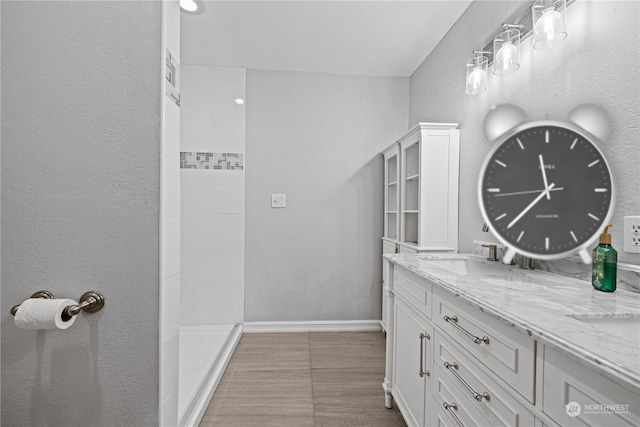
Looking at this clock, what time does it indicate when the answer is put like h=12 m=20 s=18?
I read h=11 m=37 s=44
